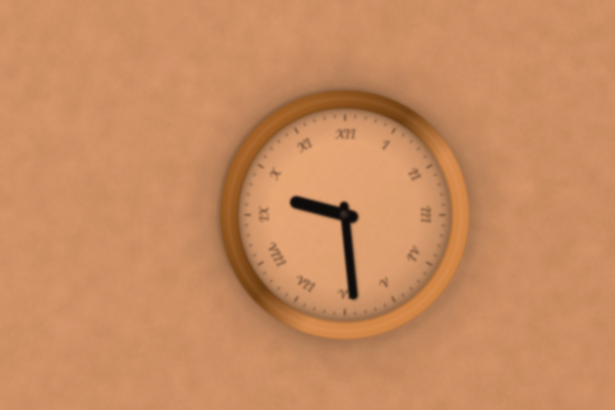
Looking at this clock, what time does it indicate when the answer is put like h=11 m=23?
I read h=9 m=29
